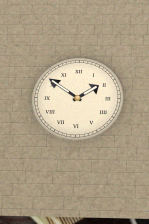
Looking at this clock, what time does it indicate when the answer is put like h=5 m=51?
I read h=1 m=51
